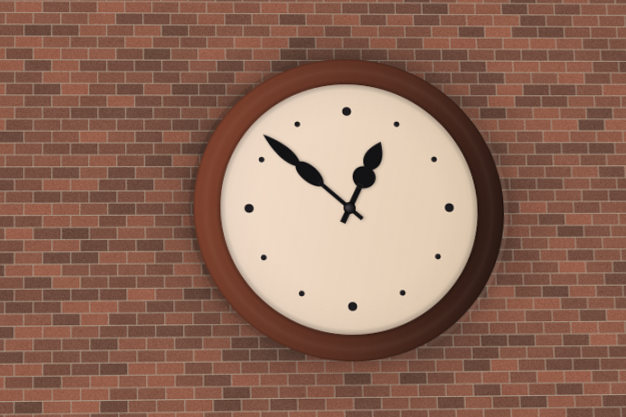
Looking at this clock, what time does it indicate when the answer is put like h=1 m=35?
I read h=12 m=52
